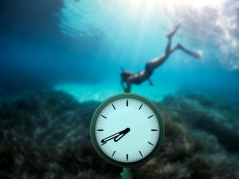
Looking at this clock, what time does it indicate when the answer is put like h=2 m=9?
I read h=7 m=41
